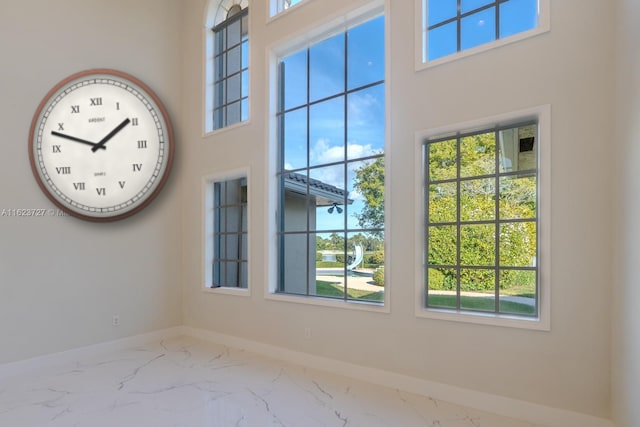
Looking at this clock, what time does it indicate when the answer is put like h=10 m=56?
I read h=1 m=48
